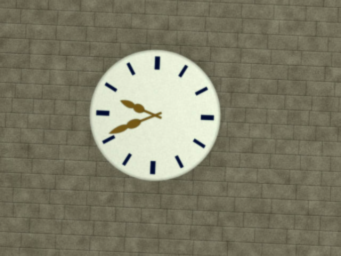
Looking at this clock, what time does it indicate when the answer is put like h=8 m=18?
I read h=9 m=41
